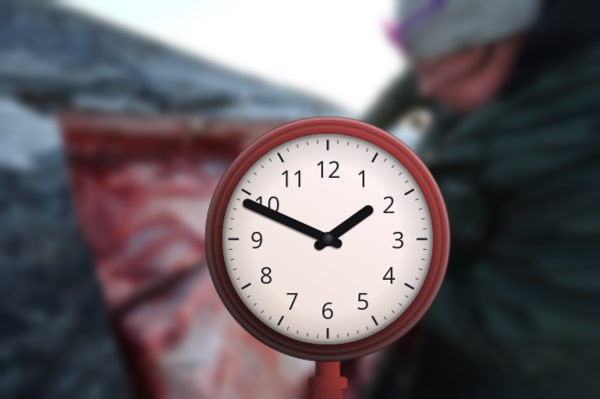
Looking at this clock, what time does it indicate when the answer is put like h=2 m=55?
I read h=1 m=49
